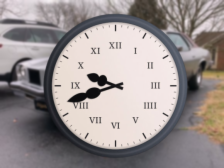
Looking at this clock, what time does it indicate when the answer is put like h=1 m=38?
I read h=9 m=42
